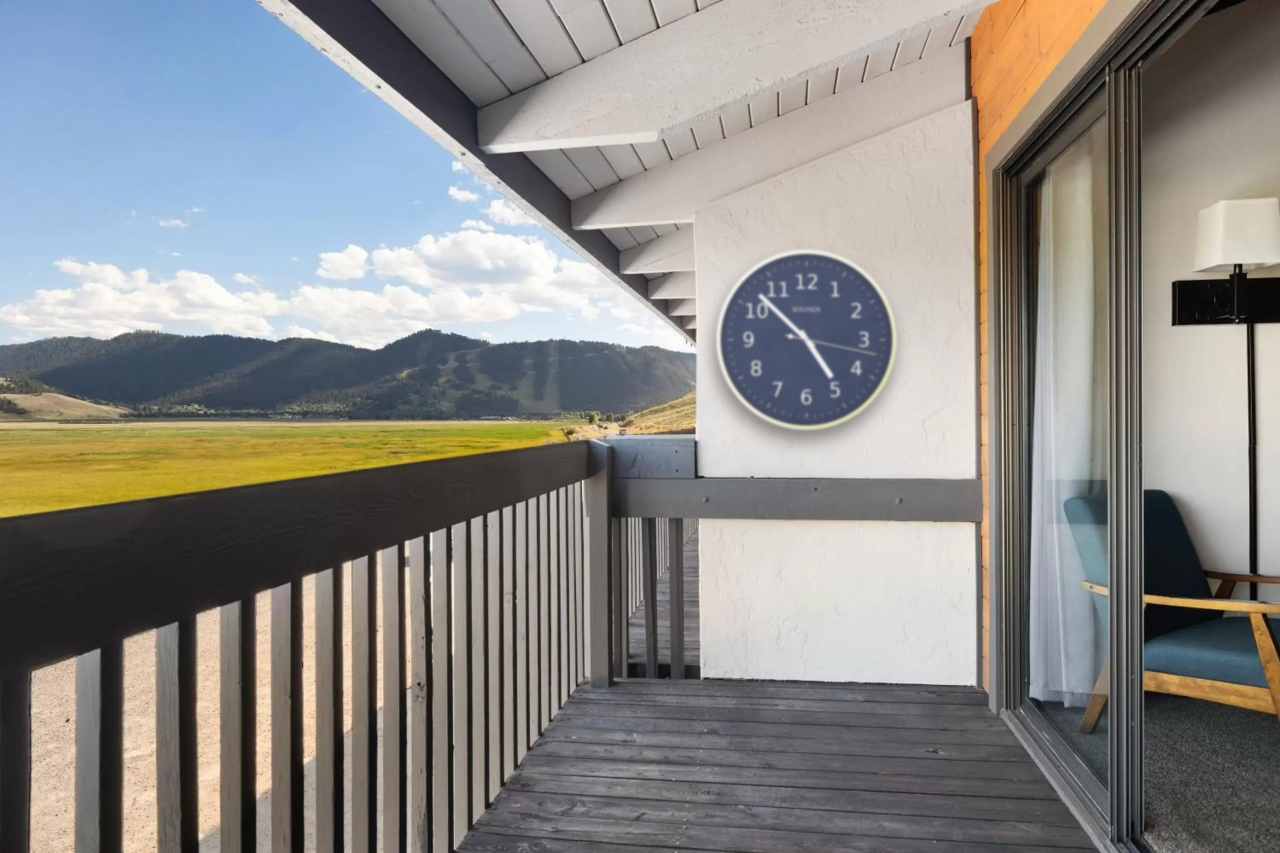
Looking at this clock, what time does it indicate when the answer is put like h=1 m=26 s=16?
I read h=4 m=52 s=17
